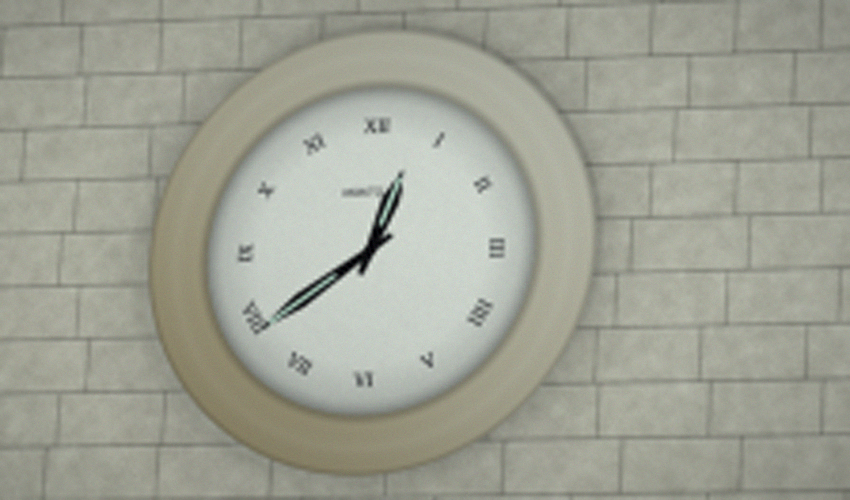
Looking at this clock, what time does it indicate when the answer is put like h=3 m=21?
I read h=12 m=39
